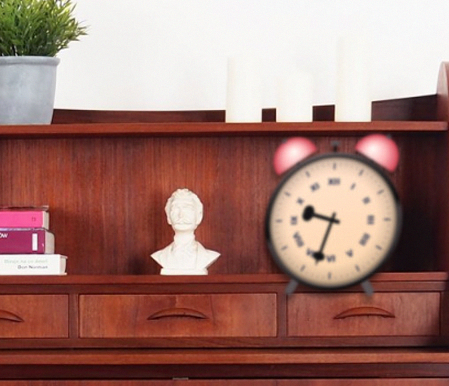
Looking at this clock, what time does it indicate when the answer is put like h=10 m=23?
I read h=9 m=33
